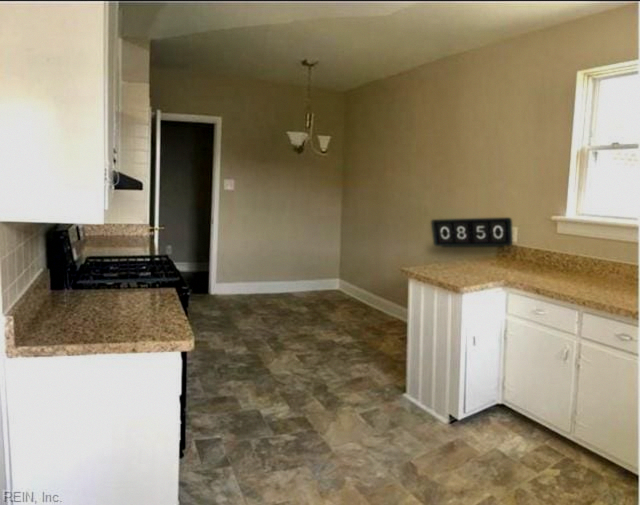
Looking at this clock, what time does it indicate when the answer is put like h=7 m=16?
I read h=8 m=50
